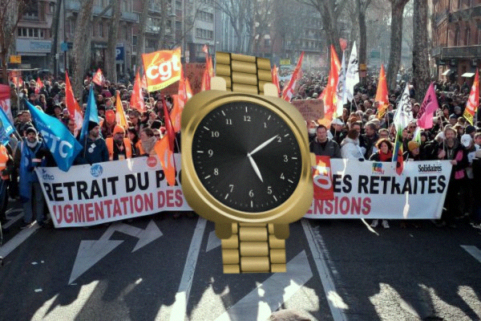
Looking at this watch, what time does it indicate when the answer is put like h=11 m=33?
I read h=5 m=9
